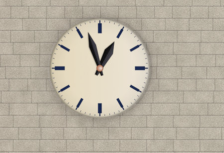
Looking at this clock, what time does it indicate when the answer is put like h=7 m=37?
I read h=12 m=57
